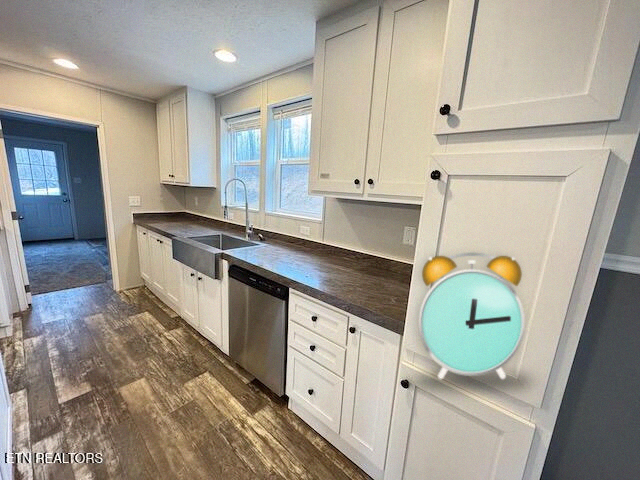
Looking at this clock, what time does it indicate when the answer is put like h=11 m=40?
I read h=12 m=14
